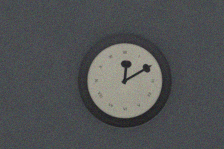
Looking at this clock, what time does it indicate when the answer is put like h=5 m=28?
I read h=12 m=10
